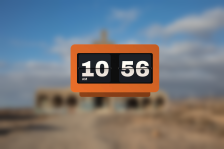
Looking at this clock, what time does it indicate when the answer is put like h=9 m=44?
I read h=10 m=56
